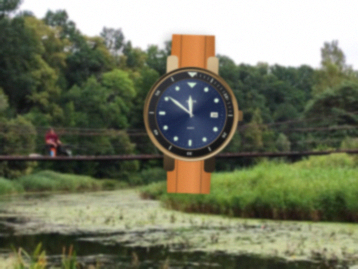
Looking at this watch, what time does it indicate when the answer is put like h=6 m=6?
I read h=11 m=51
